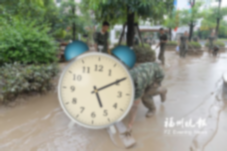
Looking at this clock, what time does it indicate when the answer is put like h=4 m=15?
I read h=5 m=10
